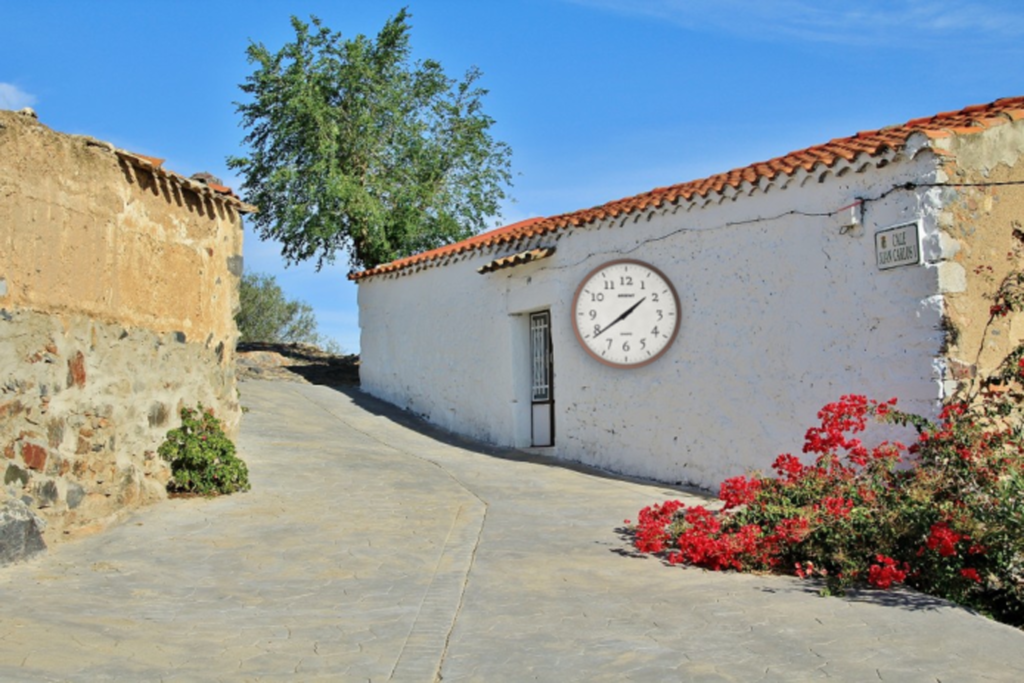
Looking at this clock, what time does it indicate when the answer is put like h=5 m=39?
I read h=1 m=39
